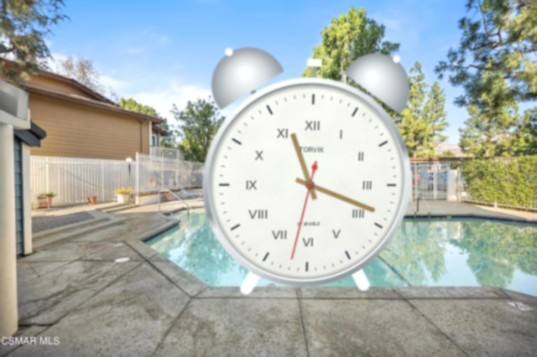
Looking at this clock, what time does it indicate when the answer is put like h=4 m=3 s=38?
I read h=11 m=18 s=32
